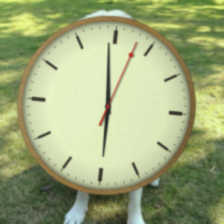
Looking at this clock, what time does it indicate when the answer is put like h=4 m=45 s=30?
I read h=5 m=59 s=3
